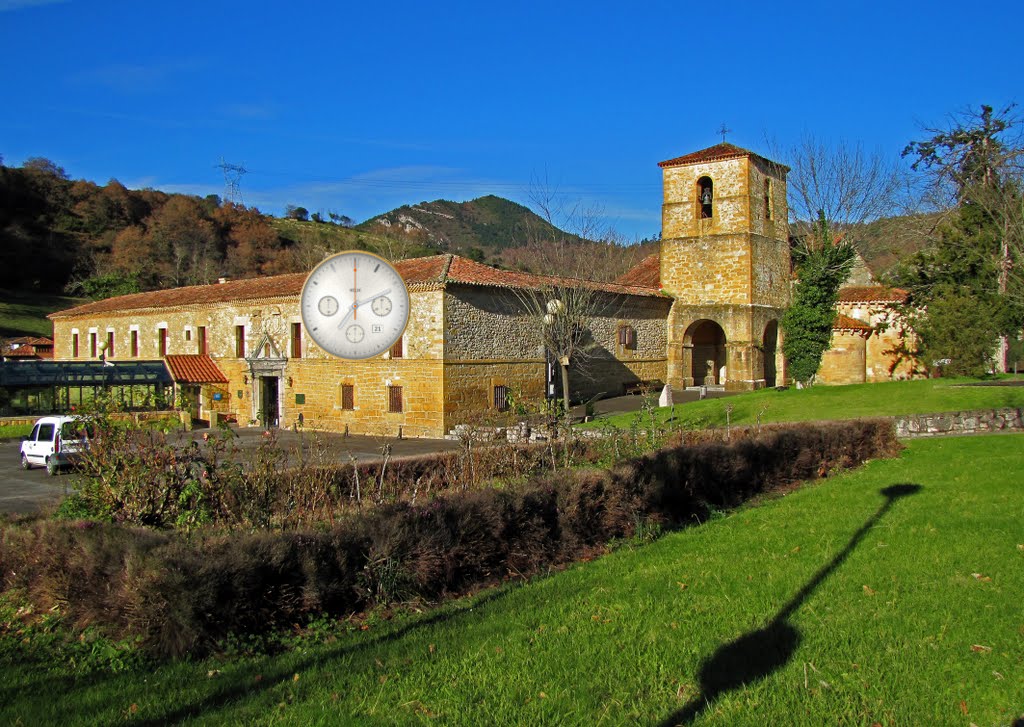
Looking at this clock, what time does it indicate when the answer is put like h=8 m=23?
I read h=7 m=11
